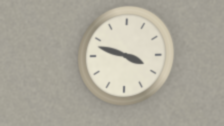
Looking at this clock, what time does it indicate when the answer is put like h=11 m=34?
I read h=3 m=48
